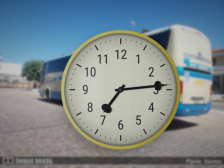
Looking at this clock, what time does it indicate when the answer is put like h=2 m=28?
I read h=7 m=14
